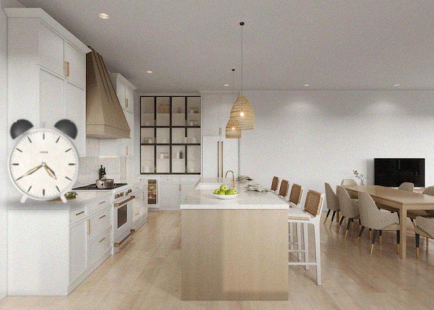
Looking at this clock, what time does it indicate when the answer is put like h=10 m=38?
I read h=4 m=40
